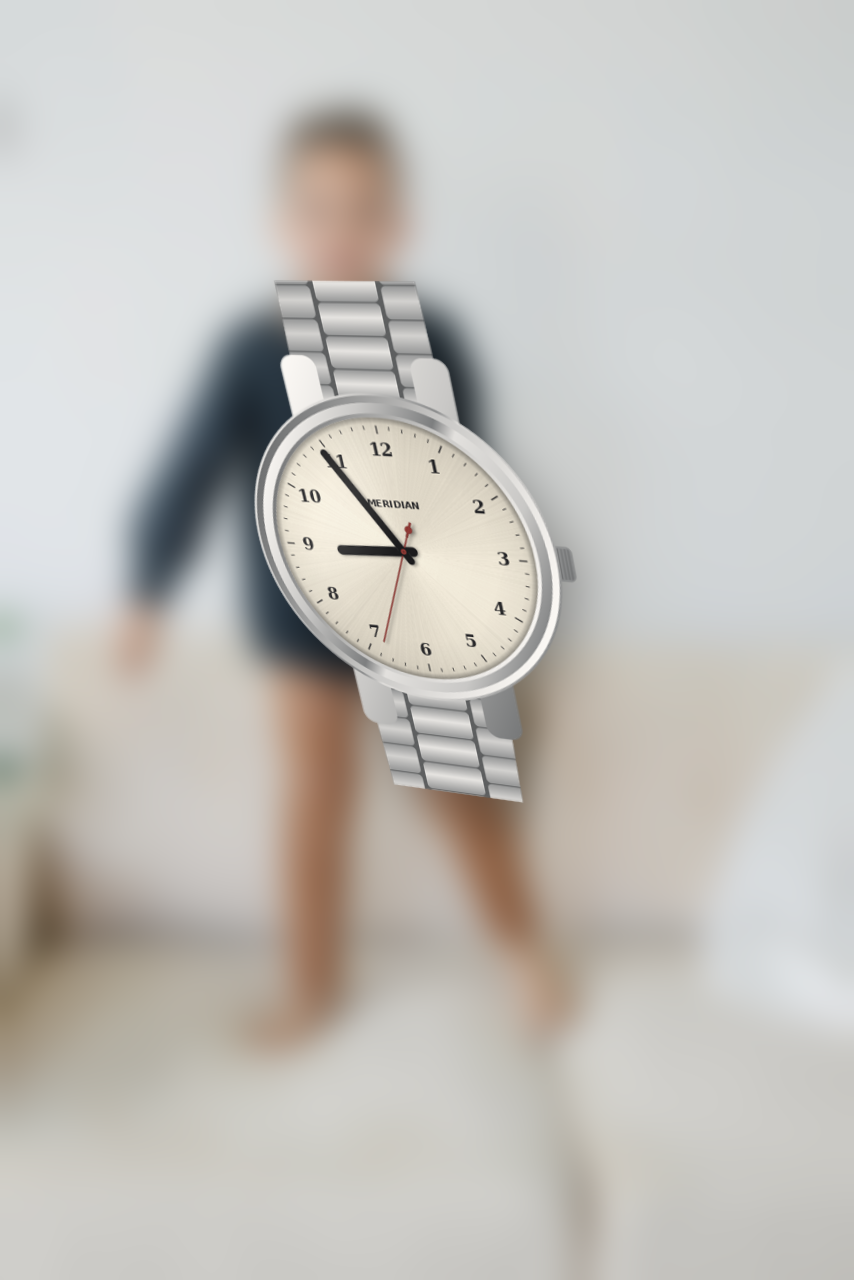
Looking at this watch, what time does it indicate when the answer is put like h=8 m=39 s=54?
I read h=8 m=54 s=34
